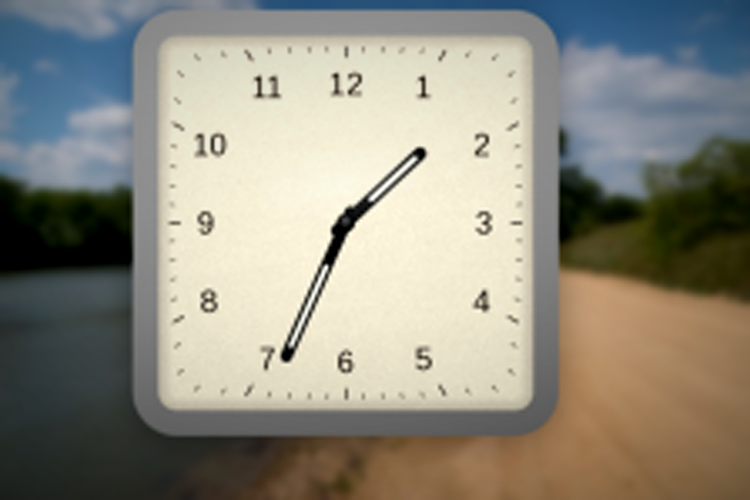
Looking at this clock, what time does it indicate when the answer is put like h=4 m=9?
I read h=1 m=34
